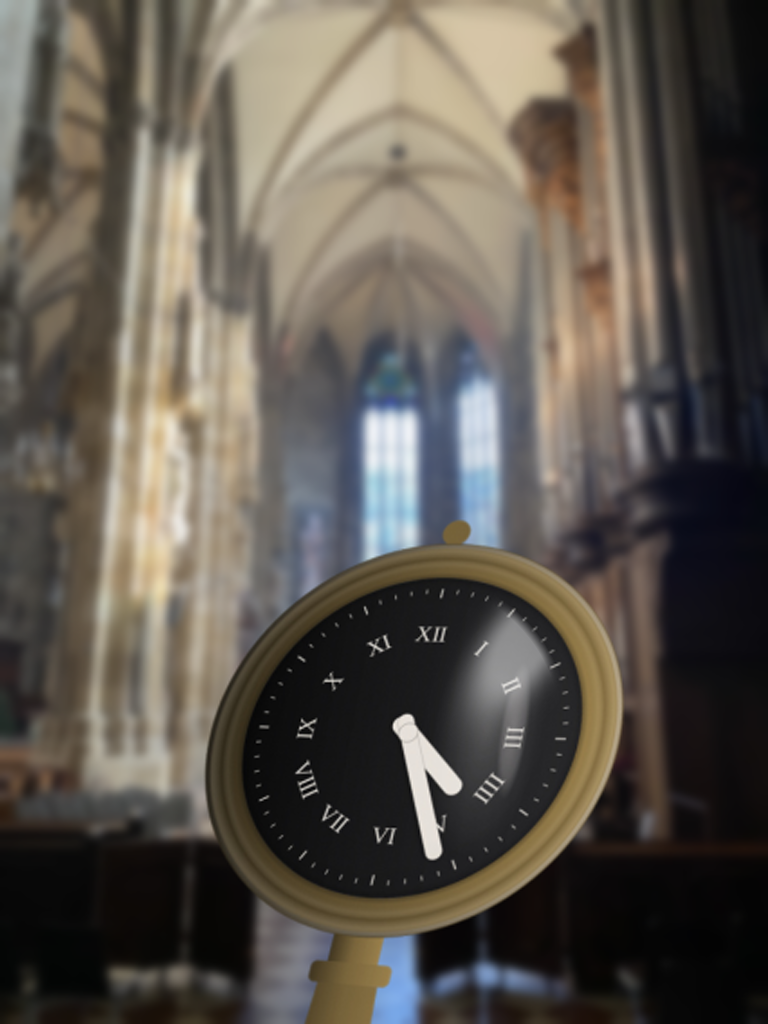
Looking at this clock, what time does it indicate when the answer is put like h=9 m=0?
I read h=4 m=26
